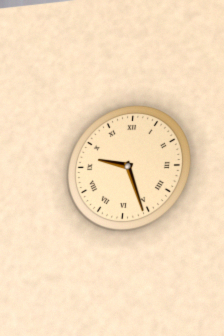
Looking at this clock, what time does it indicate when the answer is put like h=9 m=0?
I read h=9 m=26
